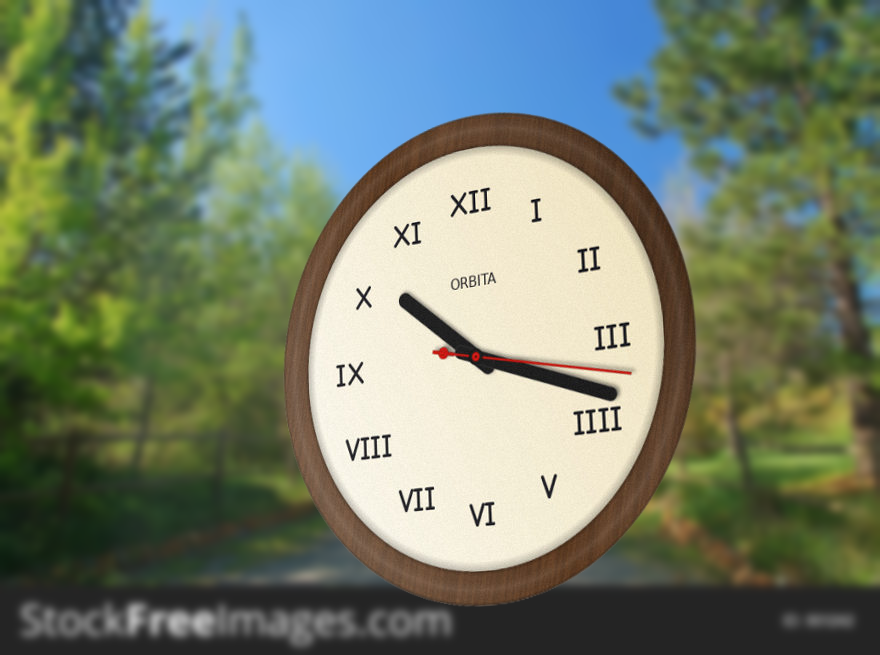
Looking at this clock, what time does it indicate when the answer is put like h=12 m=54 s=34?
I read h=10 m=18 s=17
